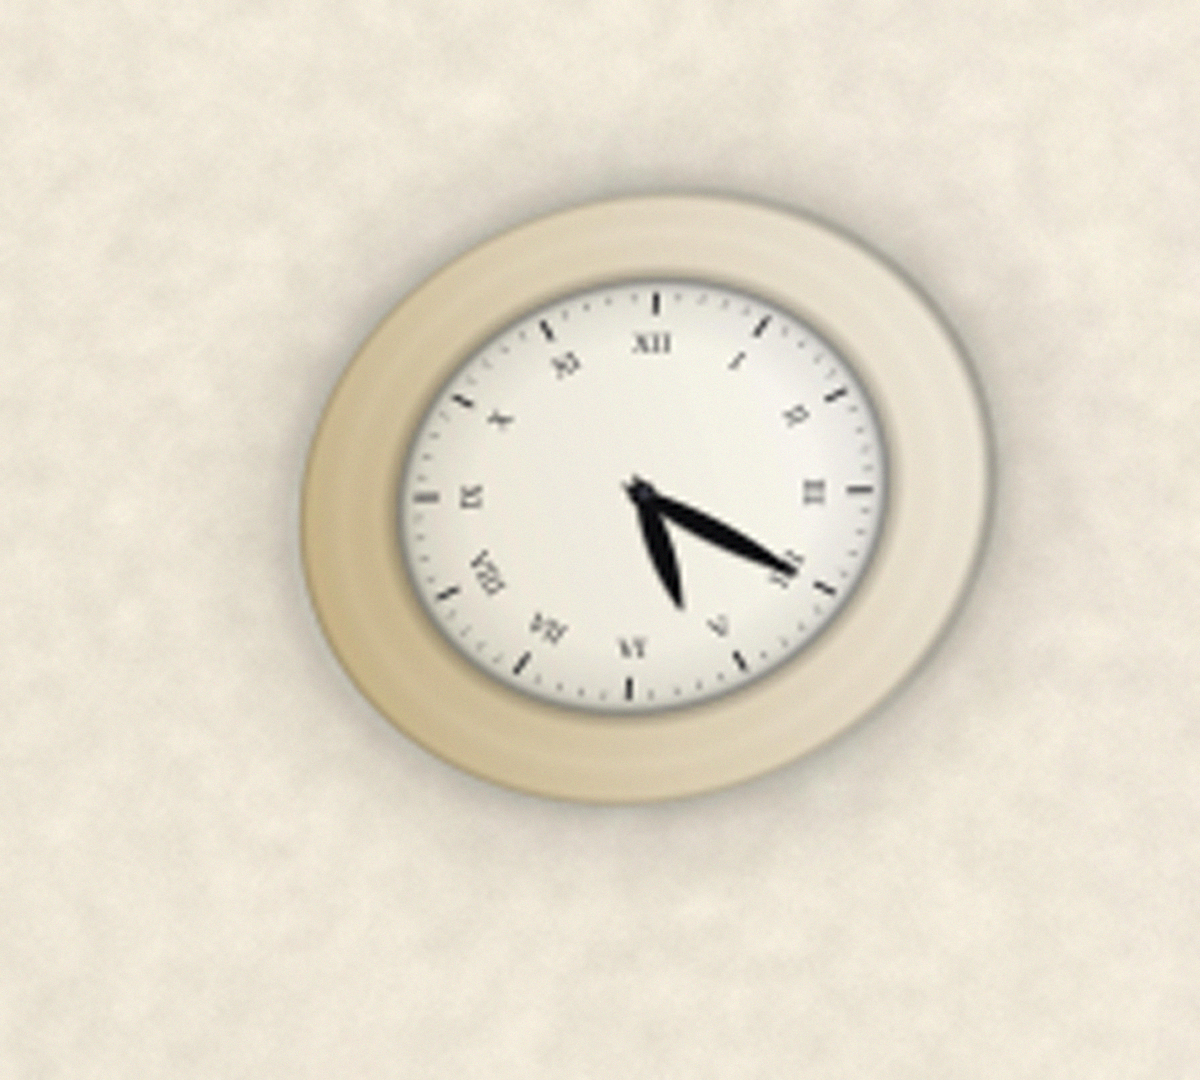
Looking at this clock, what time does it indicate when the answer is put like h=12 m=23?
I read h=5 m=20
